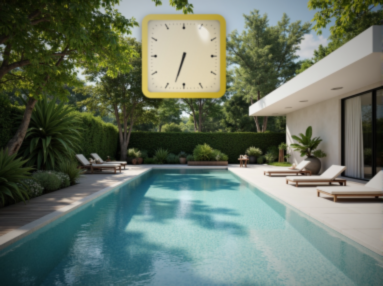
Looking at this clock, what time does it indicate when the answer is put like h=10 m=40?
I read h=6 m=33
